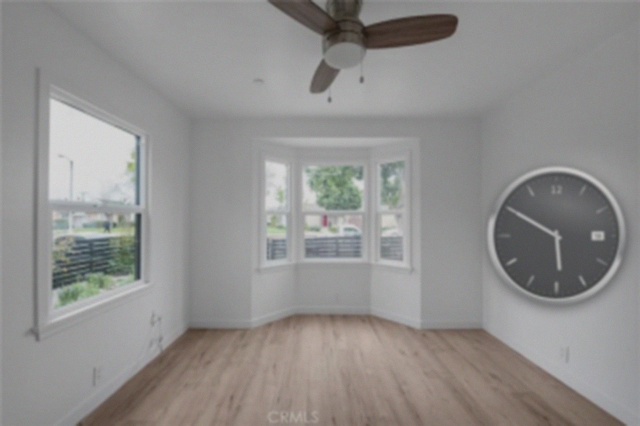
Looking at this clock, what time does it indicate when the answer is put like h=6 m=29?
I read h=5 m=50
